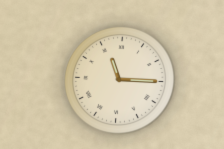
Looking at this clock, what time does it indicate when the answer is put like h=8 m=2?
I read h=11 m=15
